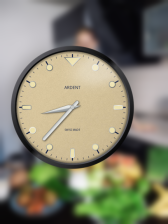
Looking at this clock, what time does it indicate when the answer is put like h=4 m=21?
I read h=8 m=37
